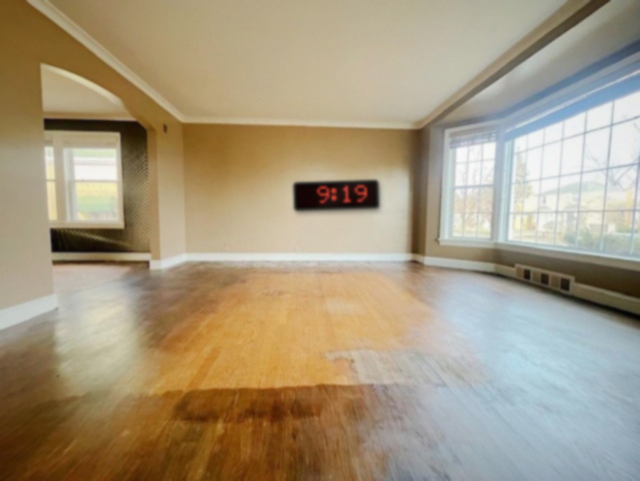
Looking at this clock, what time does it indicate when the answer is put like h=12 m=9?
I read h=9 m=19
